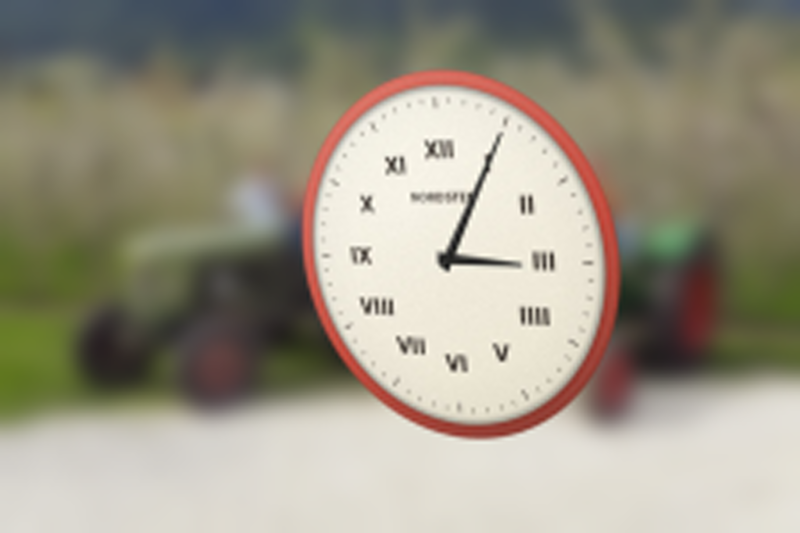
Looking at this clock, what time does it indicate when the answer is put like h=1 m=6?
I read h=3 m=5
